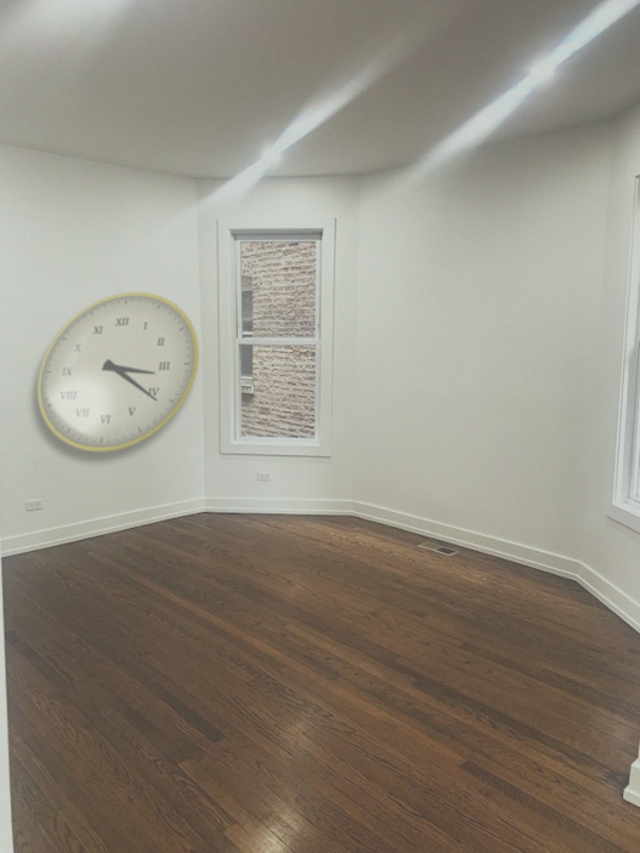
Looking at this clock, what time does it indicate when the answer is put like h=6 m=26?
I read h=3 m=21
